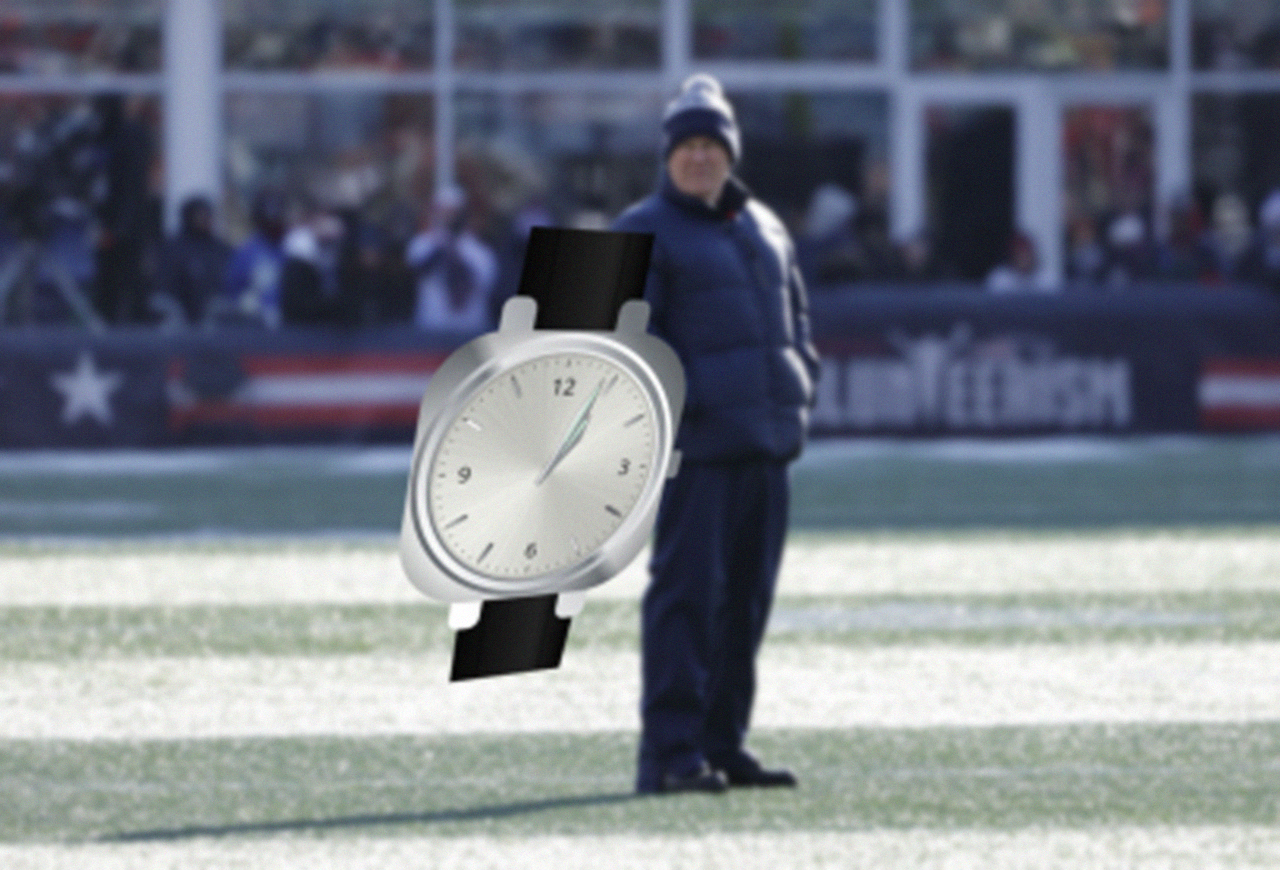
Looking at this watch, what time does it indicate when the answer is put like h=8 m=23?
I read h=1 m=4
